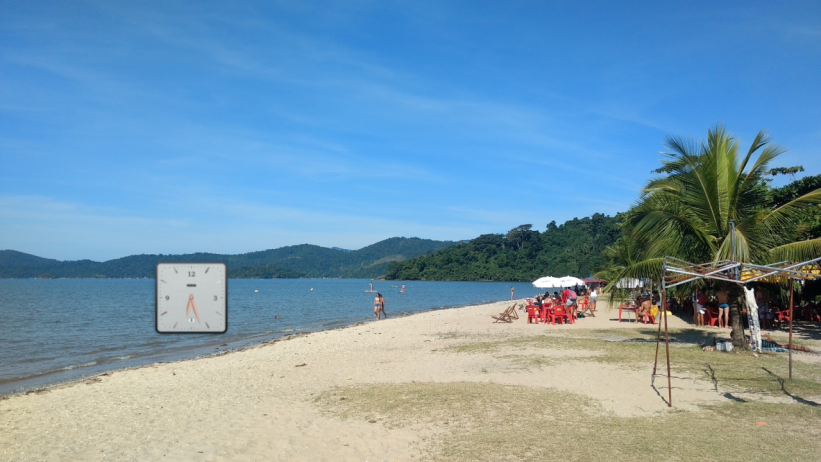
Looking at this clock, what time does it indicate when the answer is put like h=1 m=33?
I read h=6 m=27
